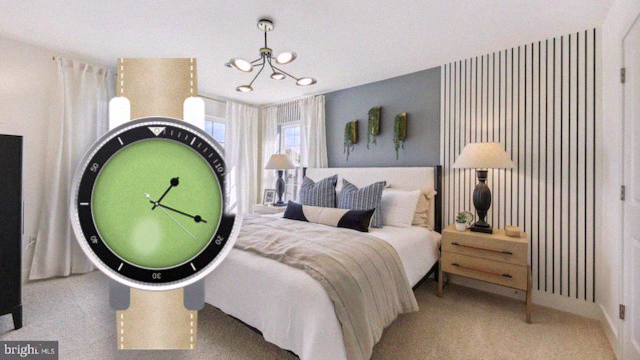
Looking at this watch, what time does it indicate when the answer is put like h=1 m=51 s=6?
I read h=1 m=18 s=22
